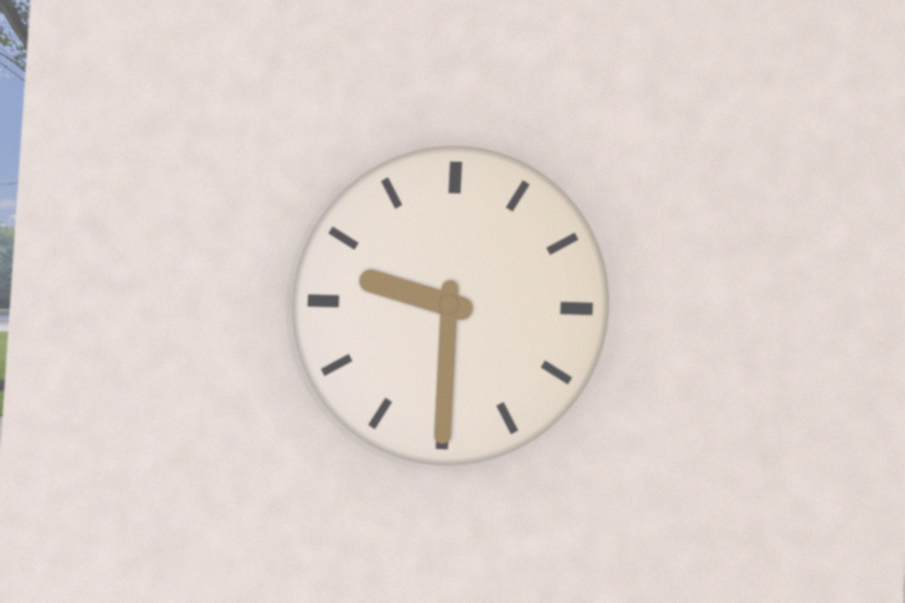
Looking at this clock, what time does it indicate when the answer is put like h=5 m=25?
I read h=9 m=30
